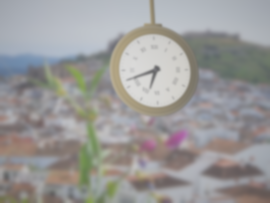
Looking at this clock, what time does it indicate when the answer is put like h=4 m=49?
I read h=6 m=42
